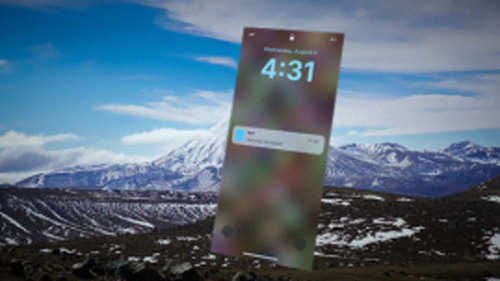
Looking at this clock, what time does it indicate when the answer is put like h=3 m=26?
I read h=4 m=31
